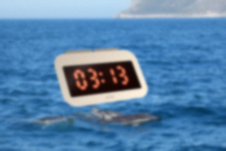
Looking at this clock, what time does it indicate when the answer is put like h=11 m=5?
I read h=3 m=13
